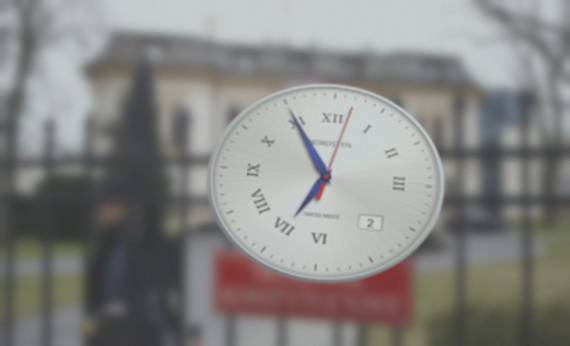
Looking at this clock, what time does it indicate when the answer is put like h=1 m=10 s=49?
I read h=6 m=55 s=2
